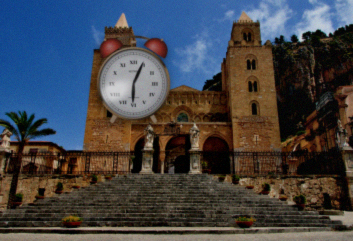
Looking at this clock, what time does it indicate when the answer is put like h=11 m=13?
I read h=6 m=4
